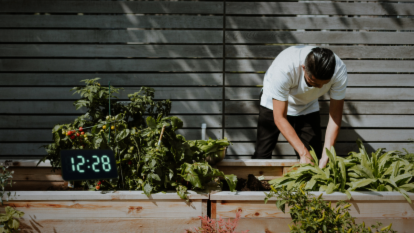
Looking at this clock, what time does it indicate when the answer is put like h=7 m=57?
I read h=12 m=28
